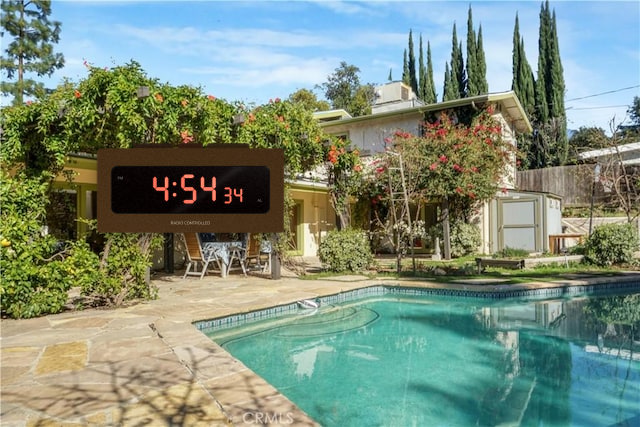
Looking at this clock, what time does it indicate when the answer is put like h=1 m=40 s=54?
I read h=4 m=54 s=34
